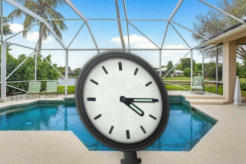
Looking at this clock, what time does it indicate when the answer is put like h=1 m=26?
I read h=4 m=15
